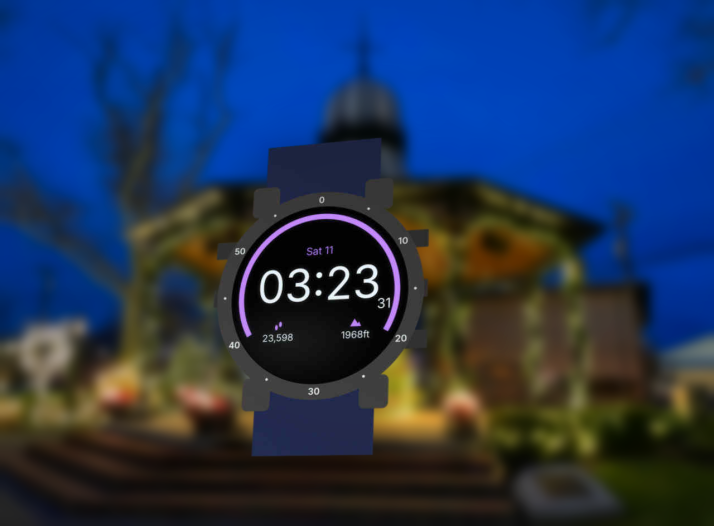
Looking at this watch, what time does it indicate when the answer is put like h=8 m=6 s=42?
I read h=3 m=23 s=31
